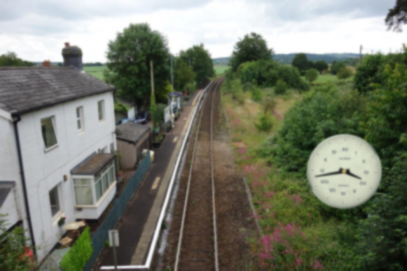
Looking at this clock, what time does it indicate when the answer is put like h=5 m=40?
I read h=3 m=43
